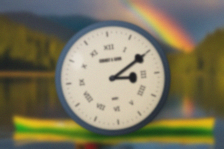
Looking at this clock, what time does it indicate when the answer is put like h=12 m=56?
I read h=3 m=10
